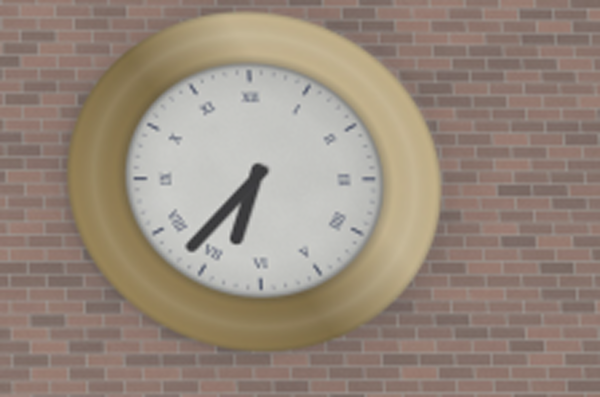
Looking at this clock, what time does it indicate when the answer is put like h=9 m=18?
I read h=6 m=37
